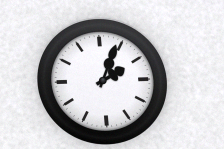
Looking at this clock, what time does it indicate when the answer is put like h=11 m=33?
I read h=2 m=4
